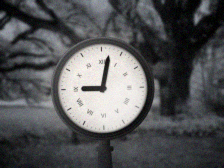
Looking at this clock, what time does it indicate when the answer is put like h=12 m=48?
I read h=9 m=2
